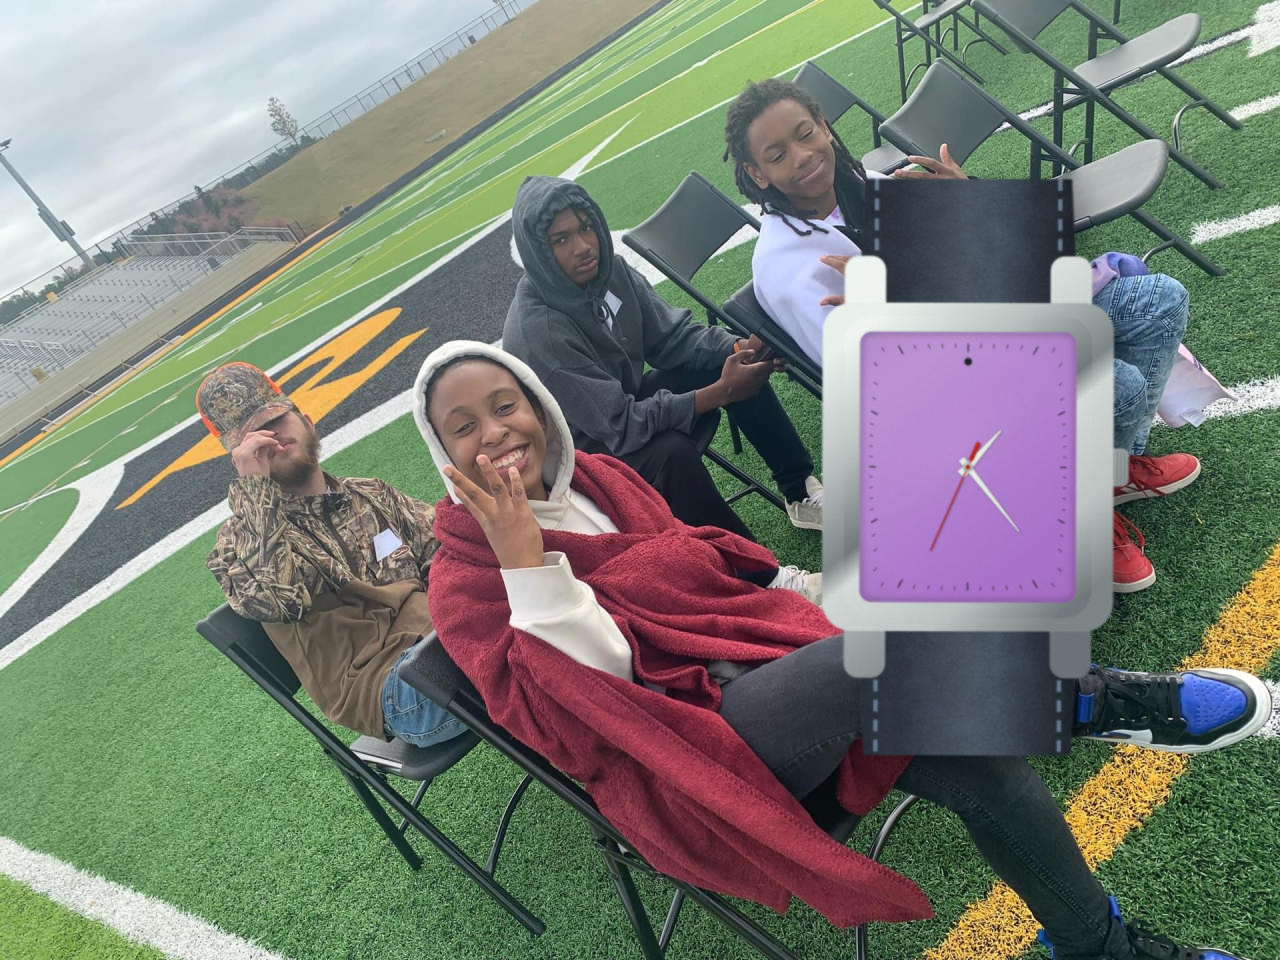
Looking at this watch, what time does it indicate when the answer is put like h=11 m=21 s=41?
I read h=1 m=23 s=34
